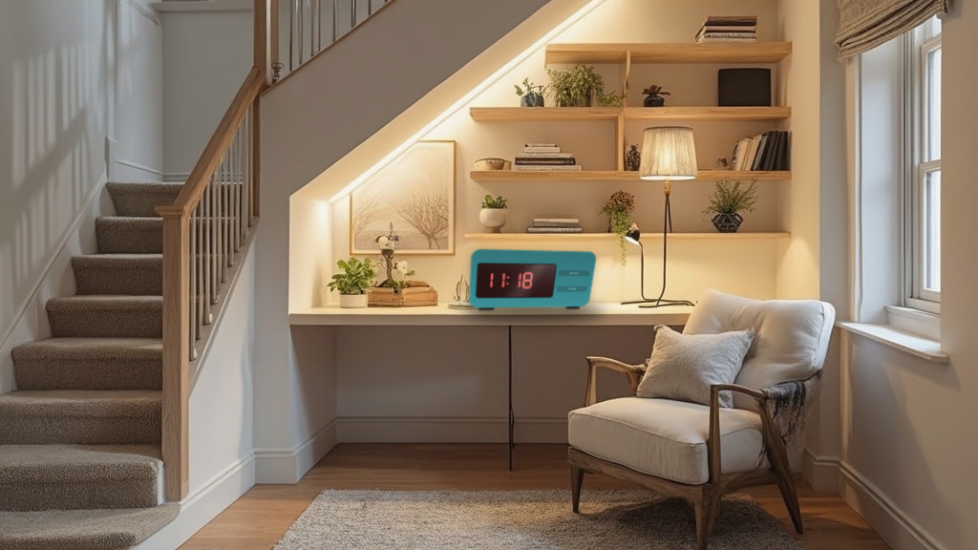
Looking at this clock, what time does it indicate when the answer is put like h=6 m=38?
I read h=11 m=18
